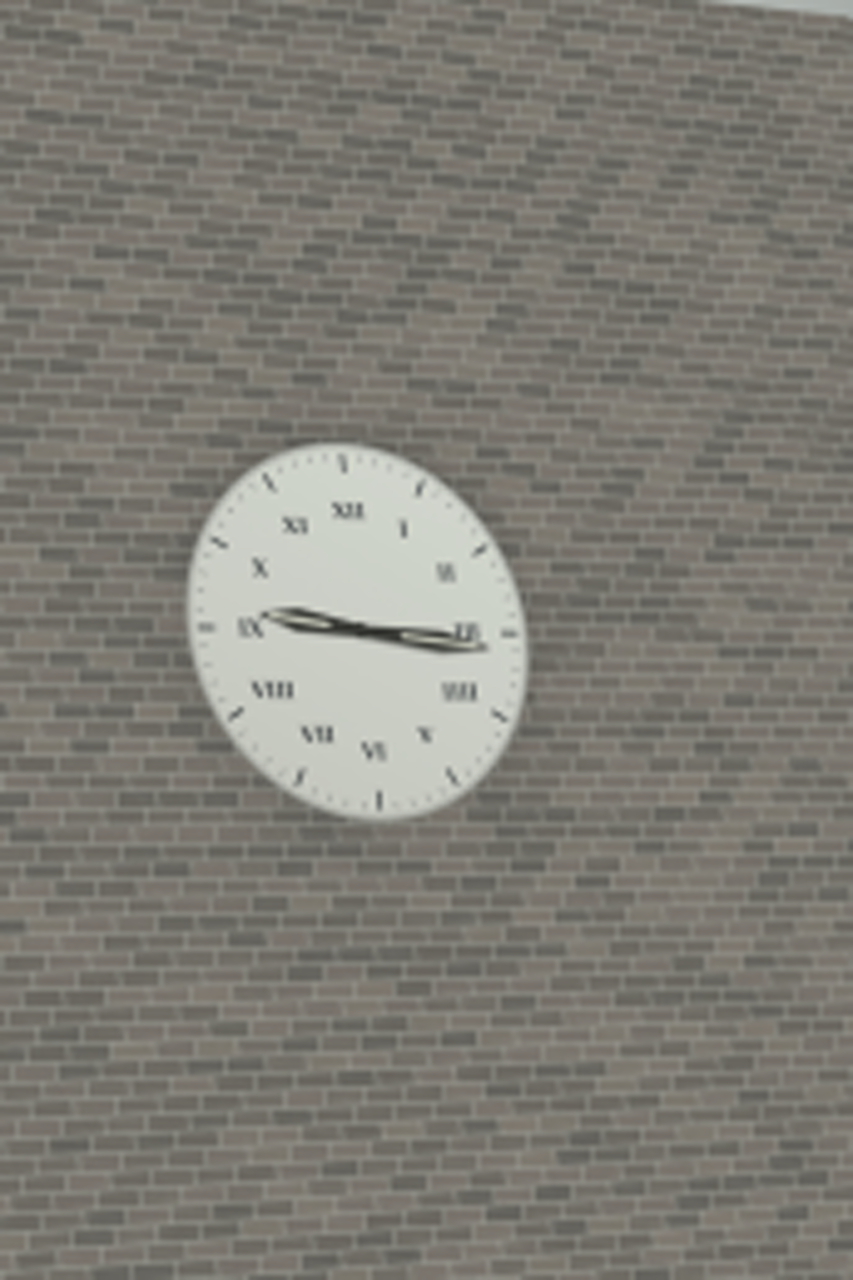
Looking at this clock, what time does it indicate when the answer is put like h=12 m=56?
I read h=9 m=16
